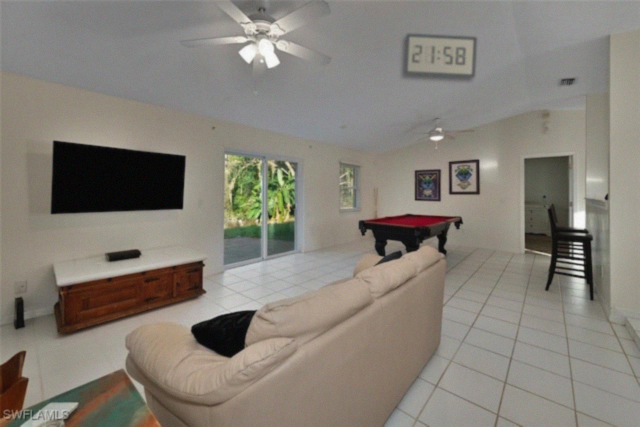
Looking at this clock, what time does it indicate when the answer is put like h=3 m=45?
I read h=21 m=58
